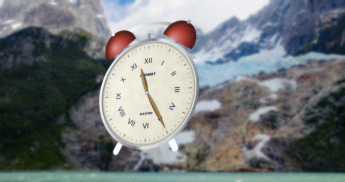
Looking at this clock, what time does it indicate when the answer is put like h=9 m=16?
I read h=11 m=25
